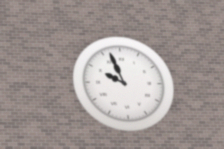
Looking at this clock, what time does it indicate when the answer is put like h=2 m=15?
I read h=9 m=57
